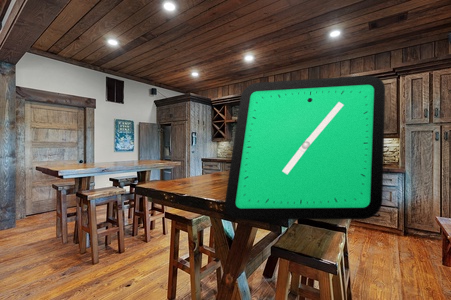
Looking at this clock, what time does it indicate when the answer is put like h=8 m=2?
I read h=7 m=6
